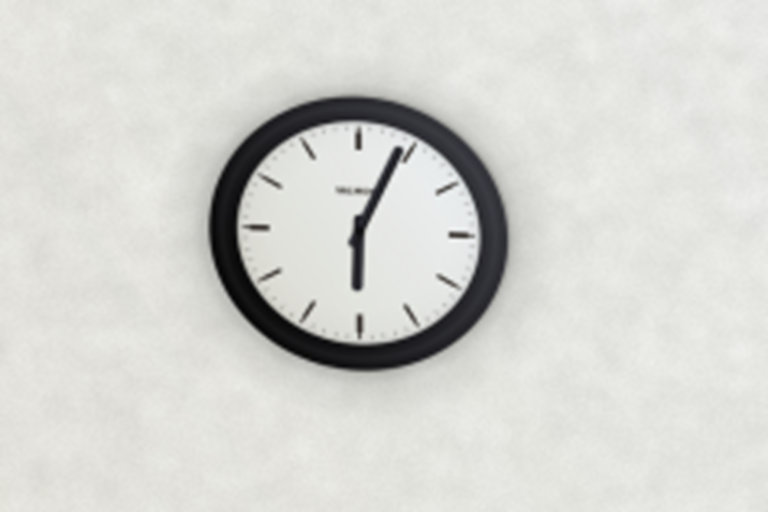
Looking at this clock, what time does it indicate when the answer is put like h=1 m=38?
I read h=6 m=4
